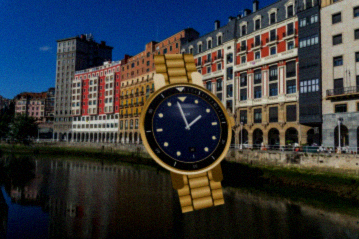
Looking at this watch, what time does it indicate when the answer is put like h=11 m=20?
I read h=1 m=58
